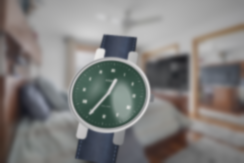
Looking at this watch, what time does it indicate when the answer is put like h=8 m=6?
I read h=12 m=35
